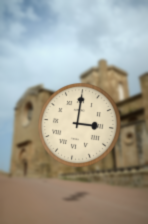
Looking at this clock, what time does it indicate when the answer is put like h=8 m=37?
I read h=3 m=0
